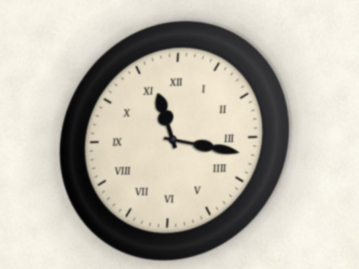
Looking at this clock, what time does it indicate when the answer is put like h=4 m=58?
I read h=11 m=17
